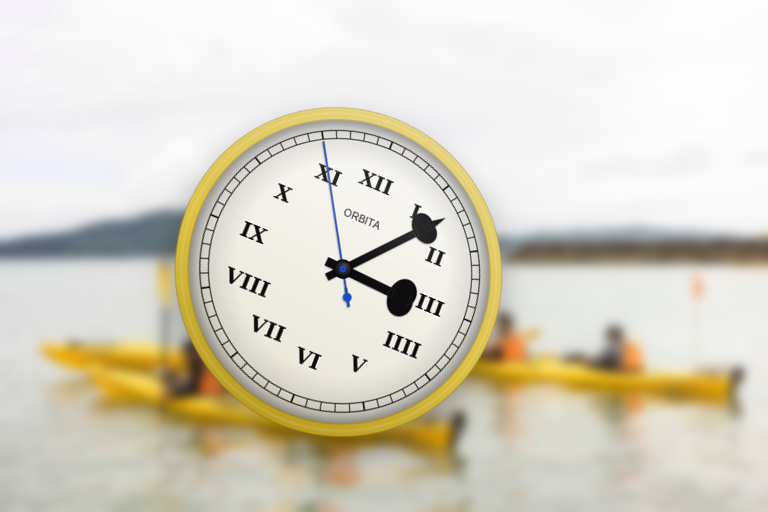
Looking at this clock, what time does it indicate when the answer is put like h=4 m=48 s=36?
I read h=3 m=6 s=55
